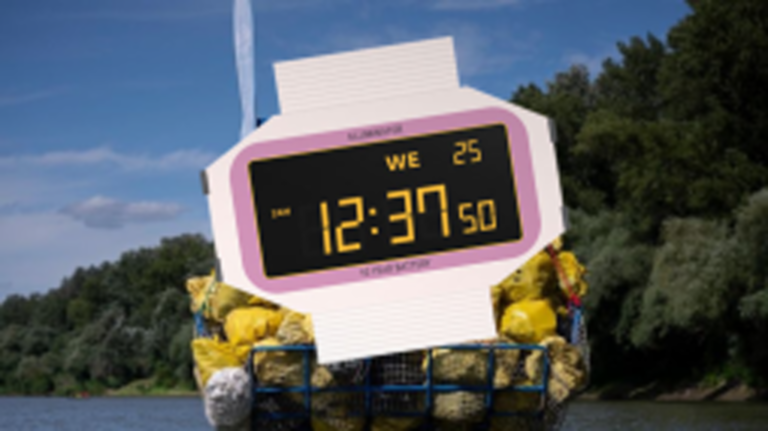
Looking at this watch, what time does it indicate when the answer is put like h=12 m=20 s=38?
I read h=12 m=37 s=50
